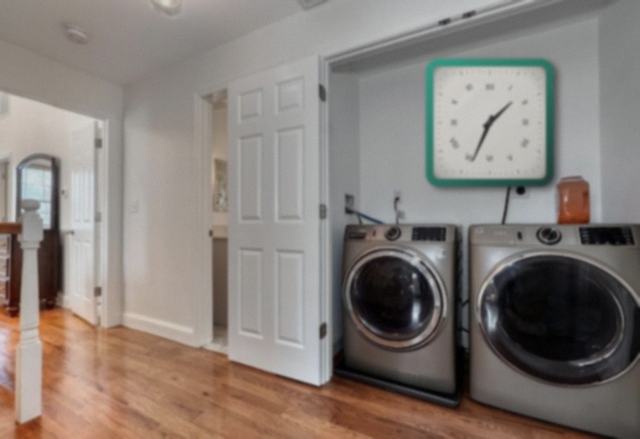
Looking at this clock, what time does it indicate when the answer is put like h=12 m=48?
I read h=1 m=34
